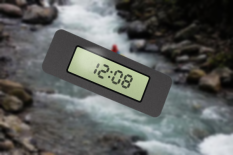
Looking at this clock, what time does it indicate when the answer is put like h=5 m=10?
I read h=12 m=8
